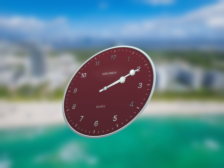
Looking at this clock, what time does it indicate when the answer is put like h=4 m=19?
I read h=2 m=10
